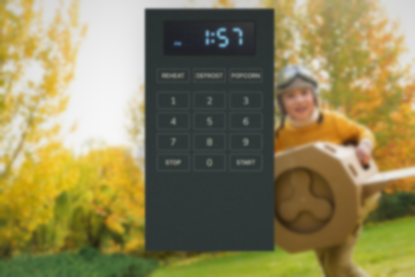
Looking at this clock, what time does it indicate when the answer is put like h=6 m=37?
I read h=1 m=57
